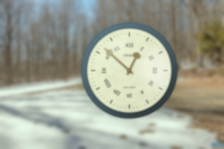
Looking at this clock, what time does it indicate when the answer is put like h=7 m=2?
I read h=12 m=52
